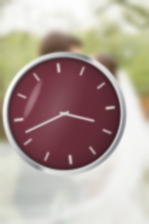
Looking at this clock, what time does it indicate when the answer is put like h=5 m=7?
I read h=3 m=42
